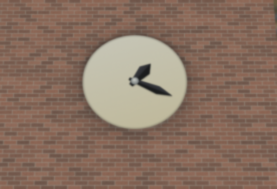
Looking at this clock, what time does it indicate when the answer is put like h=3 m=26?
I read h=1 m=19
